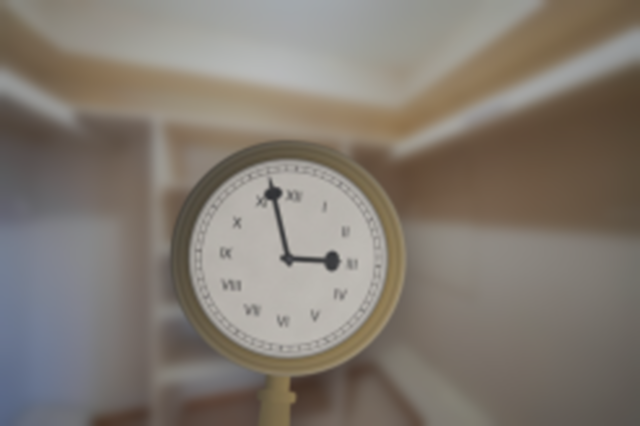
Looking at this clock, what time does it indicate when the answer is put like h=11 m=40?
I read h=2 m=57
